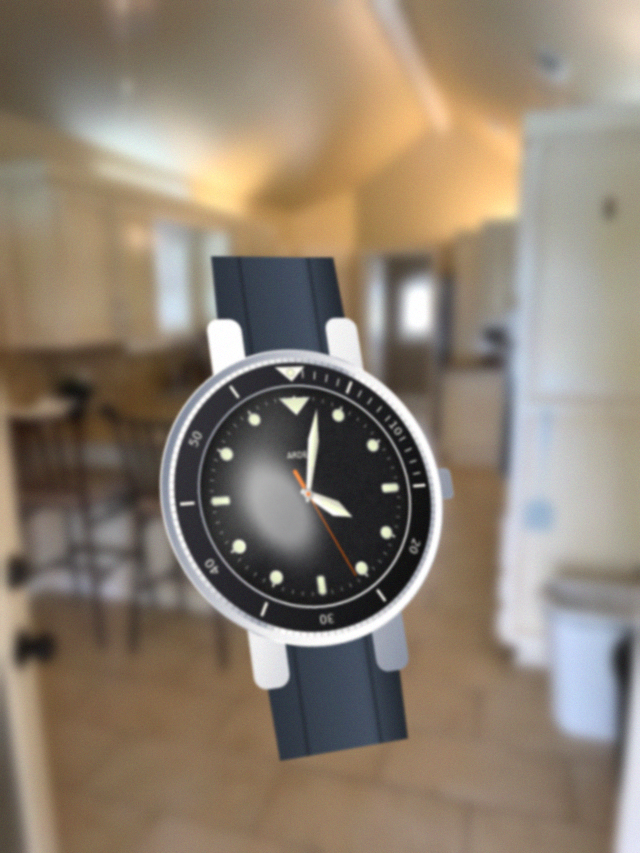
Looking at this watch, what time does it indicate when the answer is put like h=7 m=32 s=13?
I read h=4 m=2 s=26
